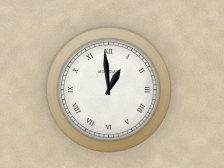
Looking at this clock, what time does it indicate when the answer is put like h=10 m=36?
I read h=12 m=59
